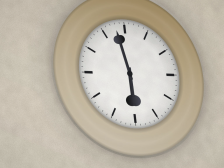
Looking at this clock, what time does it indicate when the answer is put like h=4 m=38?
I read h=5 m=58
